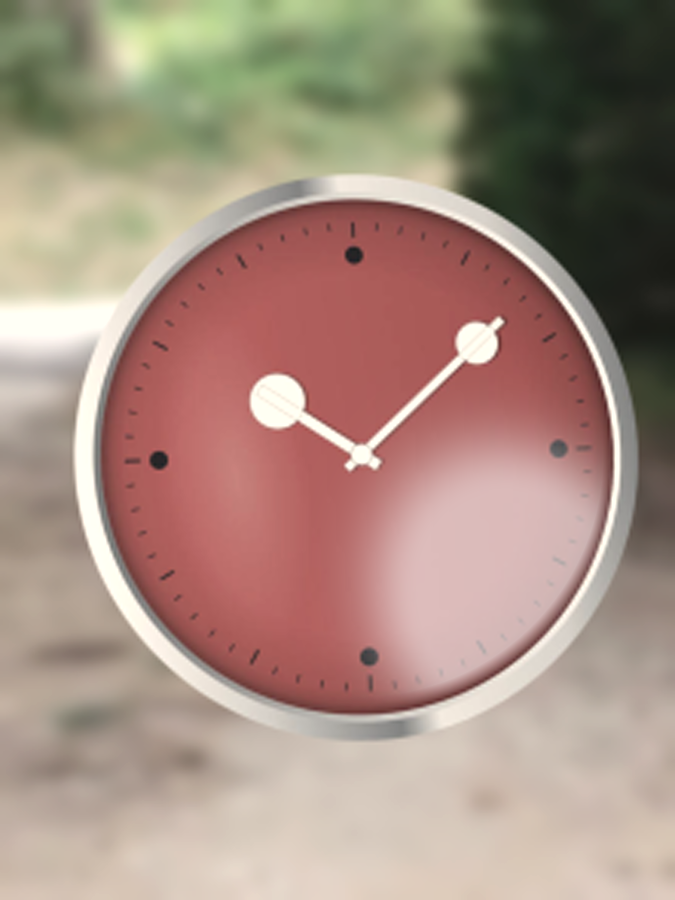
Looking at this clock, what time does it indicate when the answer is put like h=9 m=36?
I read h=10 m=8
